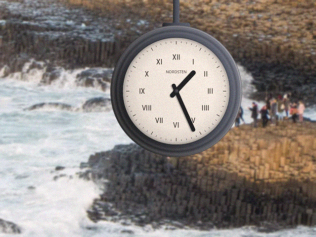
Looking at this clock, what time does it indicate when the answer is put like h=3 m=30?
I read h=1 m=26
